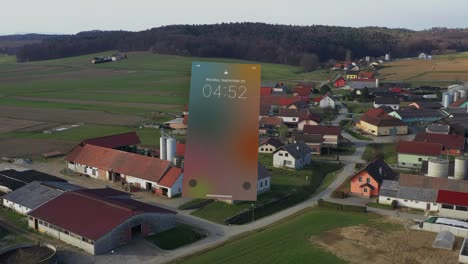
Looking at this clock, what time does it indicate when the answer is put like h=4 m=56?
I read h=4 m=52
